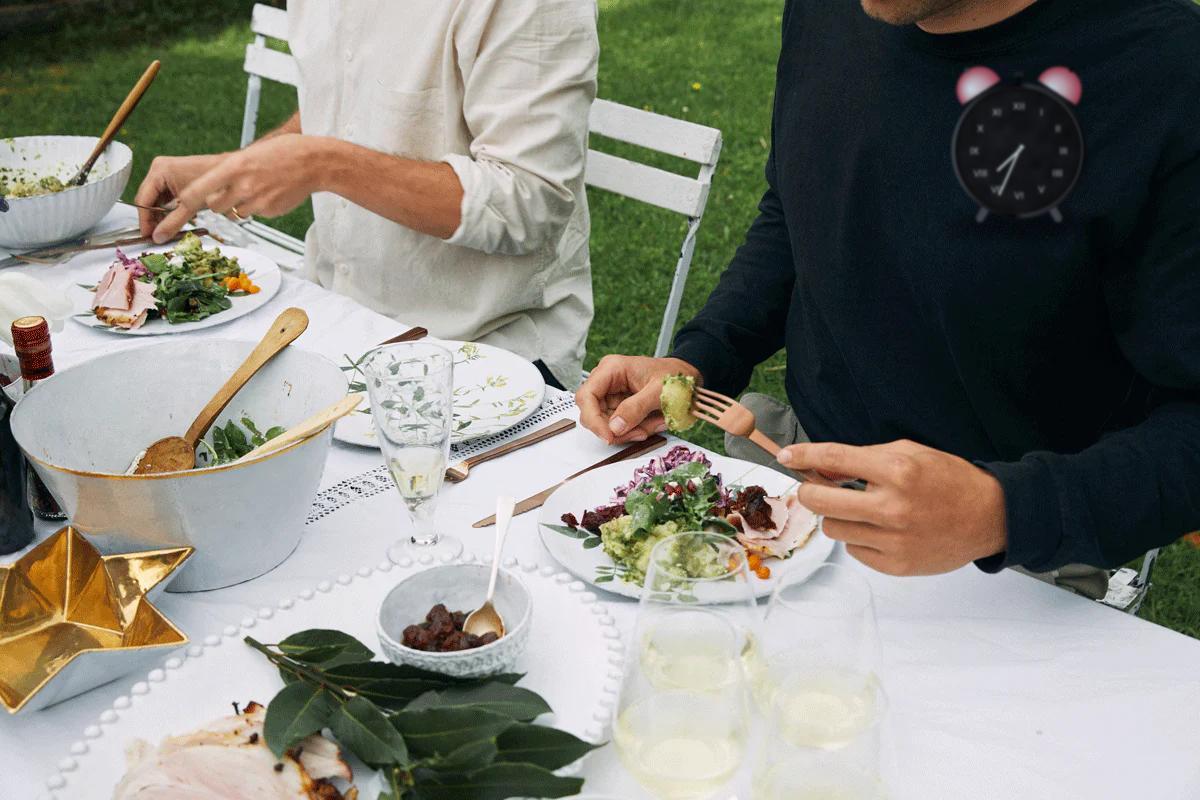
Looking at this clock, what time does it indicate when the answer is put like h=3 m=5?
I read h=7 m=34
